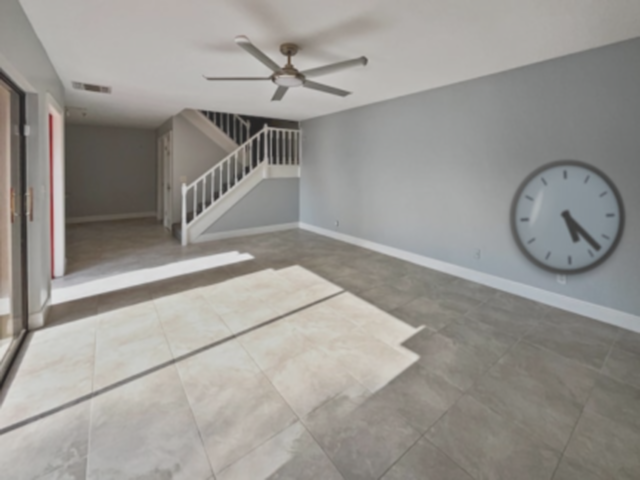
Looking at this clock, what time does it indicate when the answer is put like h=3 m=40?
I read h=5 m=23
